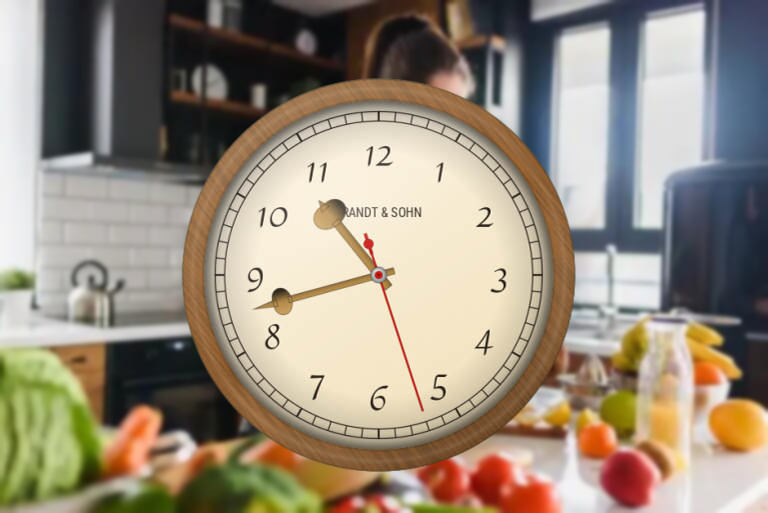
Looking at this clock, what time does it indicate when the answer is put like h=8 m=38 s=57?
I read h=10 m=42 s=27
